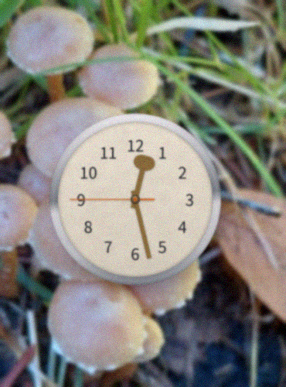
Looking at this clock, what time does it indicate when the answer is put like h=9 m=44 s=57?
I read h=12 m=27 s=45
